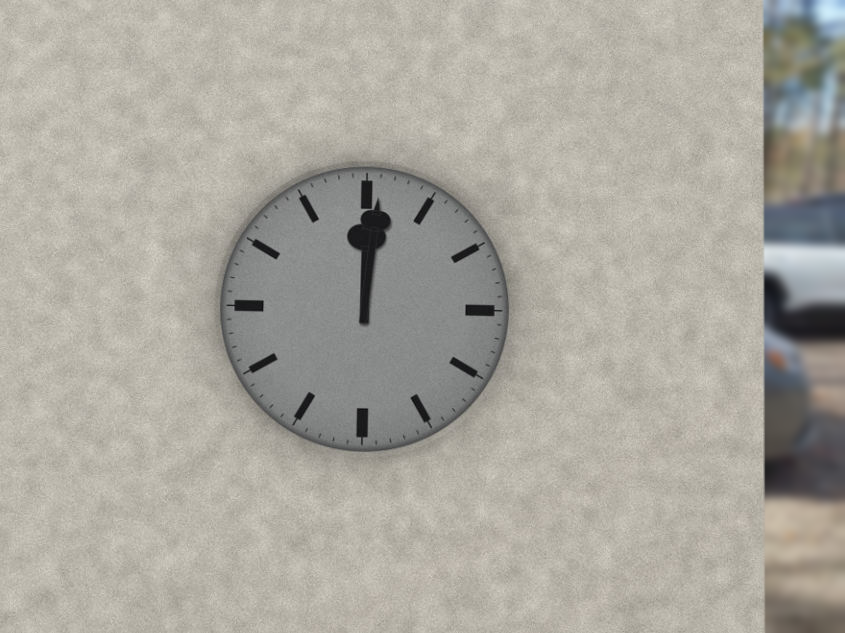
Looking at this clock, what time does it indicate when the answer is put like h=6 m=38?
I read h=12 m=1
